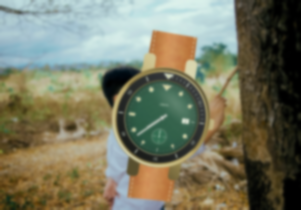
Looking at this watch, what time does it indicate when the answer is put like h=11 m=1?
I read h=7 m=38
